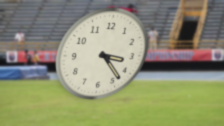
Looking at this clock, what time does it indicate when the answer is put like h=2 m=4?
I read h=3 m=23
